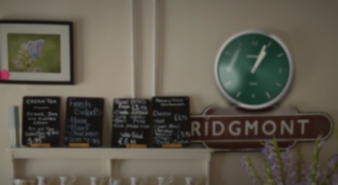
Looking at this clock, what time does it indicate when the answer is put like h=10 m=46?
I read h=1 m=4
